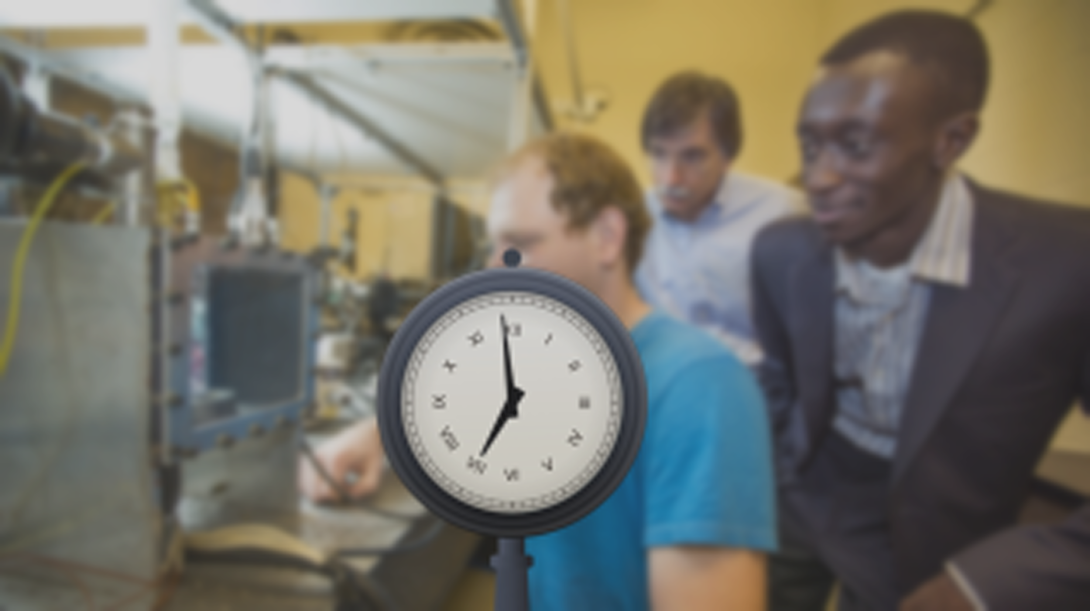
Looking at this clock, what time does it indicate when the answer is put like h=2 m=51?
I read h=6 m=59
